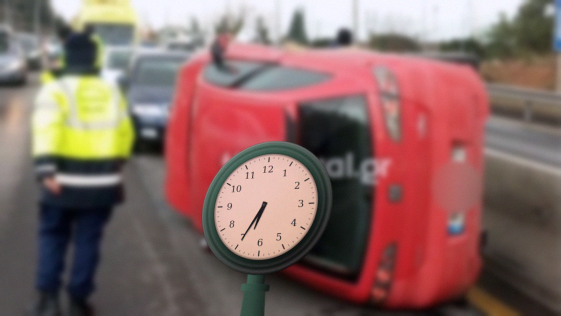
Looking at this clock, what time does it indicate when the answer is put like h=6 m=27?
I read h=6 m=35
